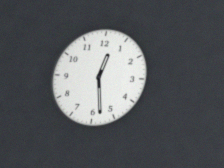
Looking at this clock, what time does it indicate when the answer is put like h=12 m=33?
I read h=12 m=28
